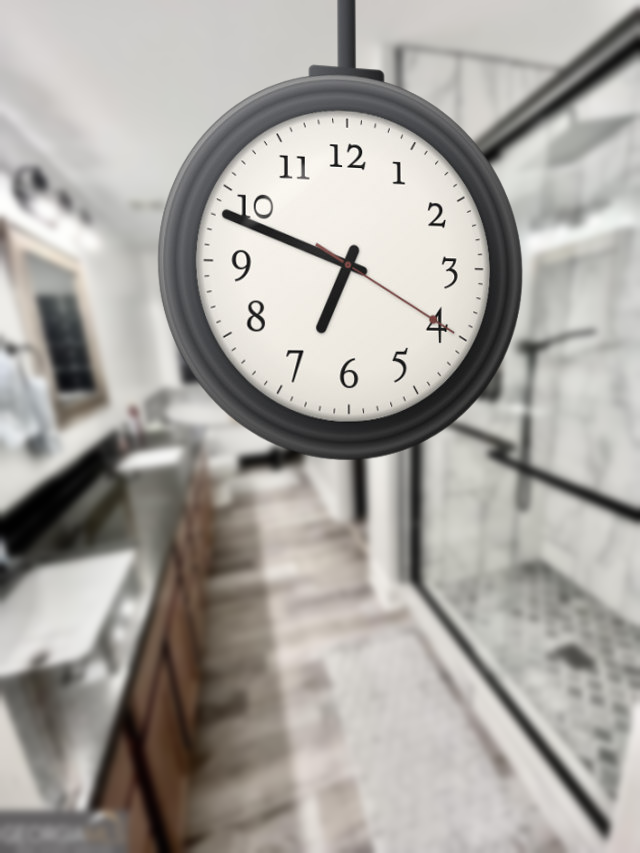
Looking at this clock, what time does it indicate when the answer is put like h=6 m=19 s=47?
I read h=6 m=48 s=20
